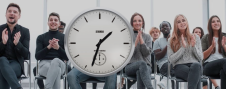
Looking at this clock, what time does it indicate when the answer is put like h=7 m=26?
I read h=1 m=33
